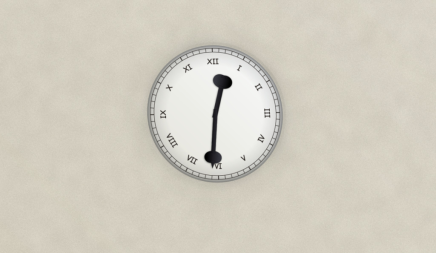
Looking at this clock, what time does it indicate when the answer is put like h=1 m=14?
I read h=12 m=31
